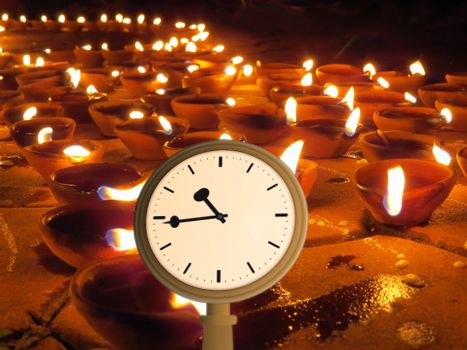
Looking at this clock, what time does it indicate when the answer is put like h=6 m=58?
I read h=10 m=44
